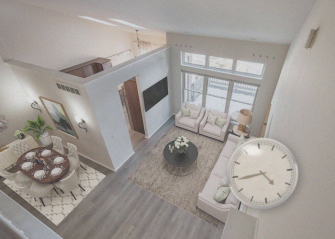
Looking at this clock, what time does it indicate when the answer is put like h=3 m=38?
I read h=4 m=44
